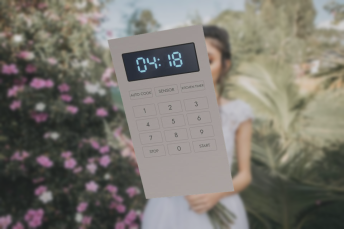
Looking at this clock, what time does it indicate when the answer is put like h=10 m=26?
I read h=4 m=18
